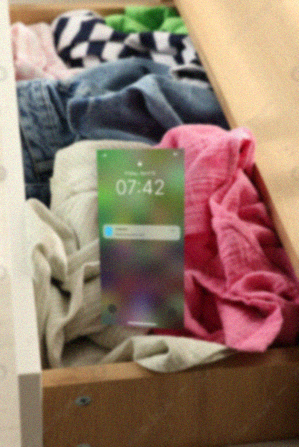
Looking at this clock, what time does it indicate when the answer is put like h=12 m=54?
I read h=7 m=42
